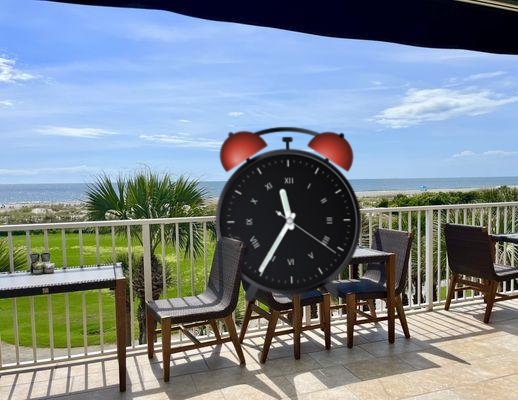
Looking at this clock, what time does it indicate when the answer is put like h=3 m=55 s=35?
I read h=11 m=35 s=21
